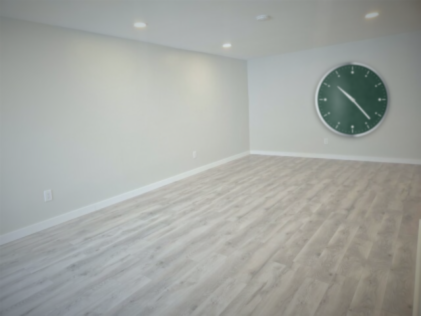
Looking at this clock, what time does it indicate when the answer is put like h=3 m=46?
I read h=10 m=23
